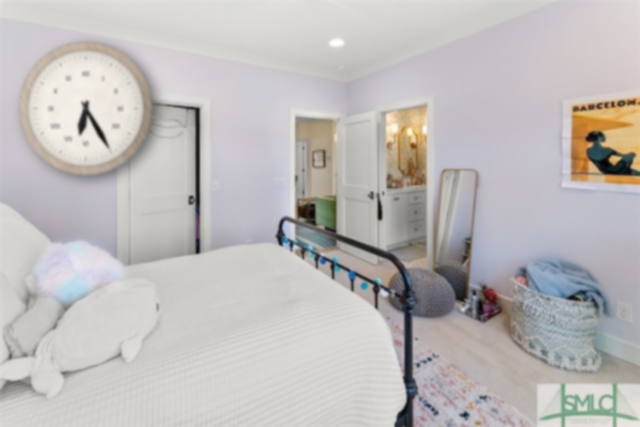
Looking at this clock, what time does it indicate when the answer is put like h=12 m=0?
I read h=6 m=25
